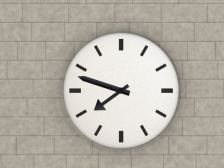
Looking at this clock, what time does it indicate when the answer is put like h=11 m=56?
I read h=7 m=48
